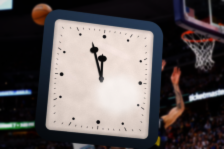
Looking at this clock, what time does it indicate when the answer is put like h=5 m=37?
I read h=11 m=57
